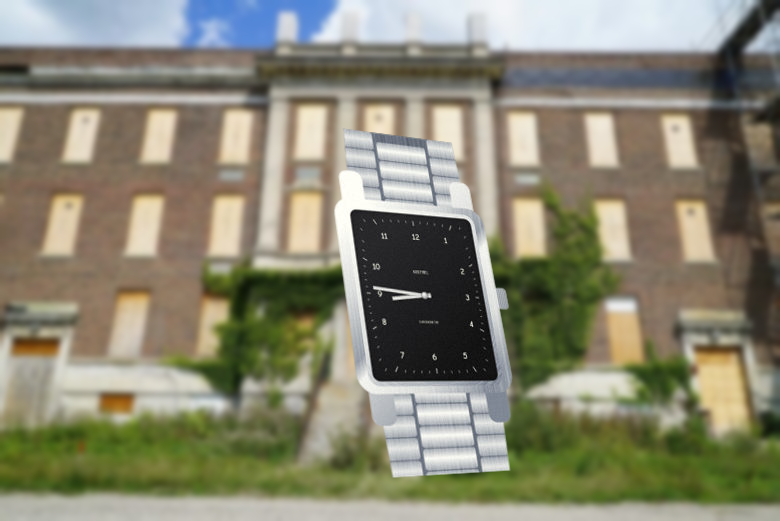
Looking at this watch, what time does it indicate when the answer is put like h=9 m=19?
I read h=8 m=46
